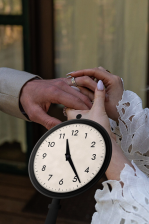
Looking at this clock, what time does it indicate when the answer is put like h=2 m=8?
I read h=11 m=24
